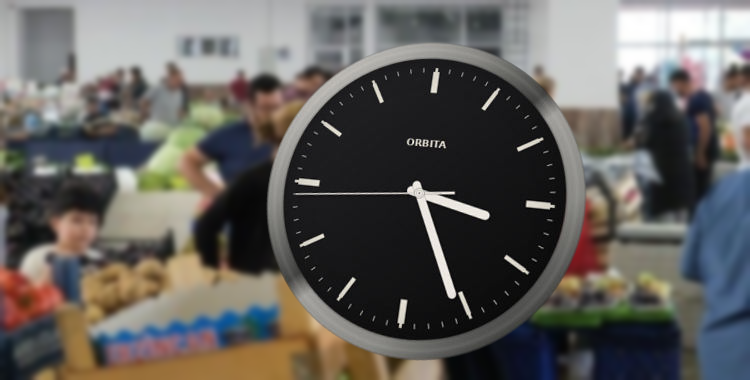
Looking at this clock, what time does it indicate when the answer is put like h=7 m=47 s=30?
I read h=3 m=25 s=44
